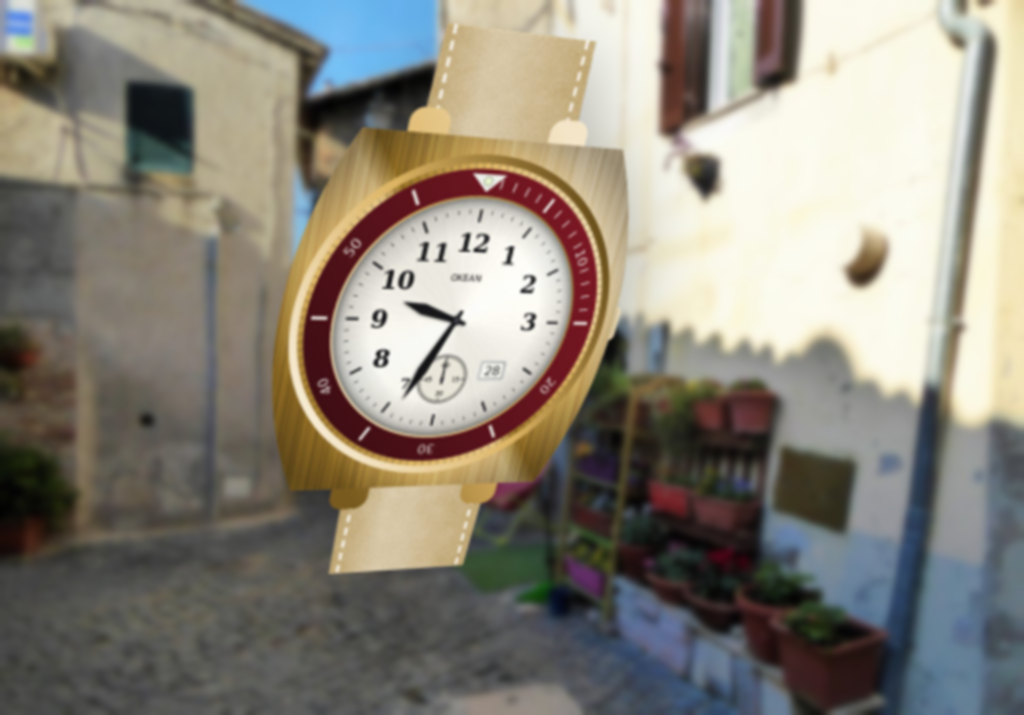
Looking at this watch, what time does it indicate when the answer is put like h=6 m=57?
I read h=9 m=34
